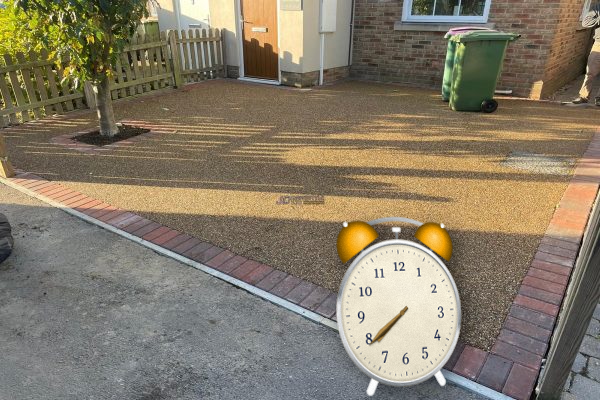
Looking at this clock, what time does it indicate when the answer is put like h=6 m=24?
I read h=7 m=39
